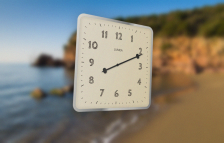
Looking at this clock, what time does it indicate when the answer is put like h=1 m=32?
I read h=8 m=11
